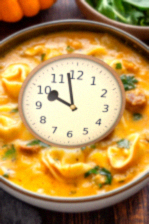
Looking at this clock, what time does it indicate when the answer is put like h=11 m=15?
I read h=9 m=58
